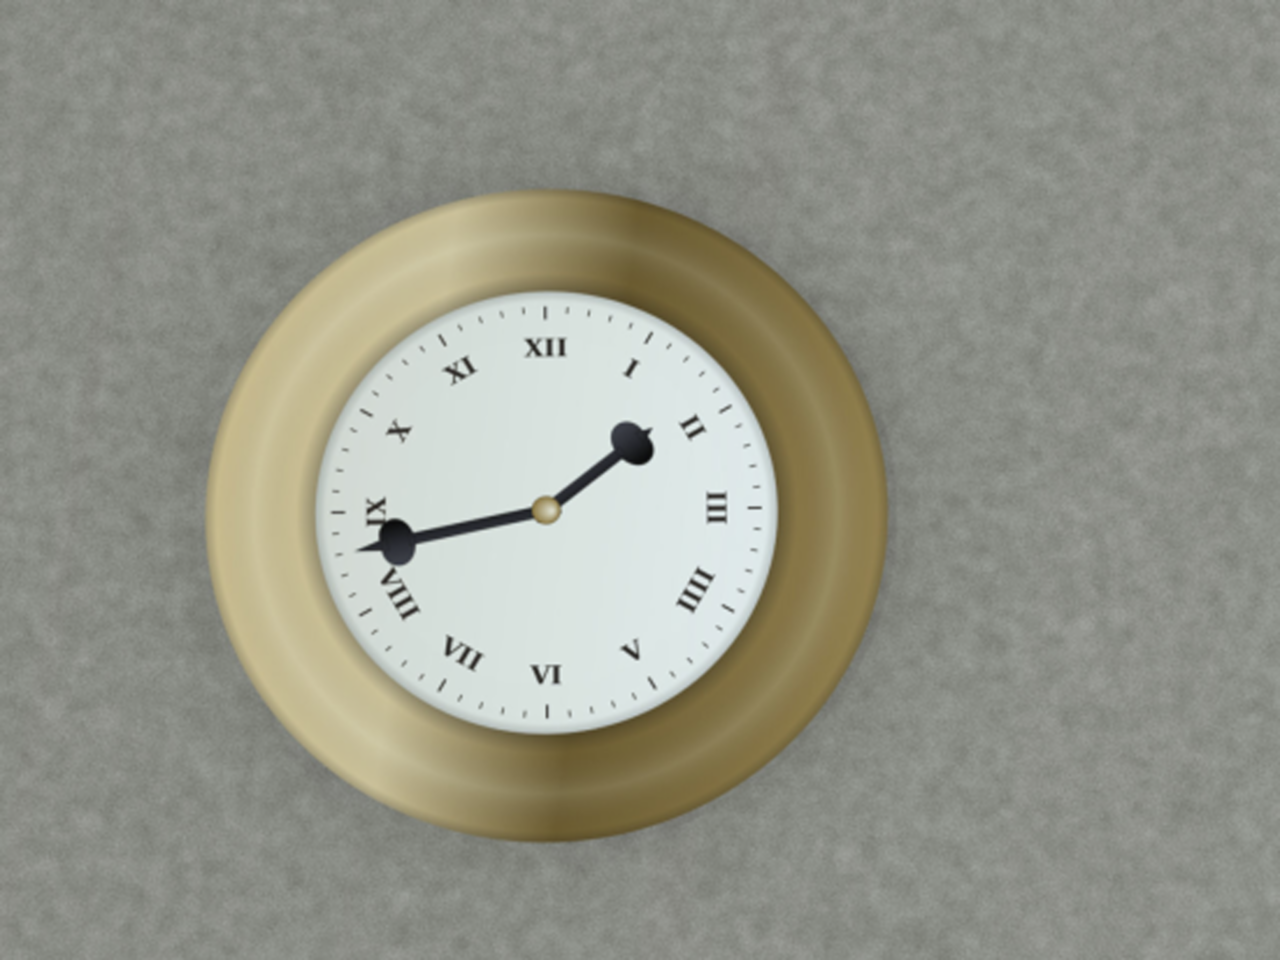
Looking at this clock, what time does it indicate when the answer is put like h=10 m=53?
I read h=1 m=43
